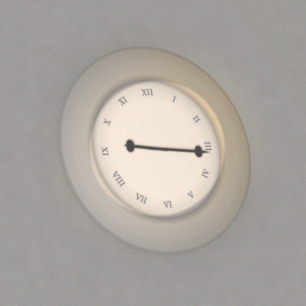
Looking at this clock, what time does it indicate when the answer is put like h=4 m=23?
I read h=9 m=16
